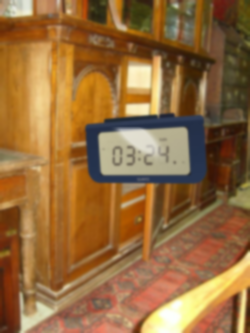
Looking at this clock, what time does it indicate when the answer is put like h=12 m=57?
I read h=3 m=24
